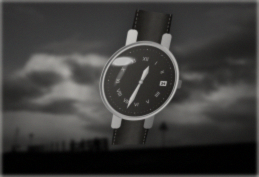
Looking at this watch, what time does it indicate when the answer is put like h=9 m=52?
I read h=12 m=33
